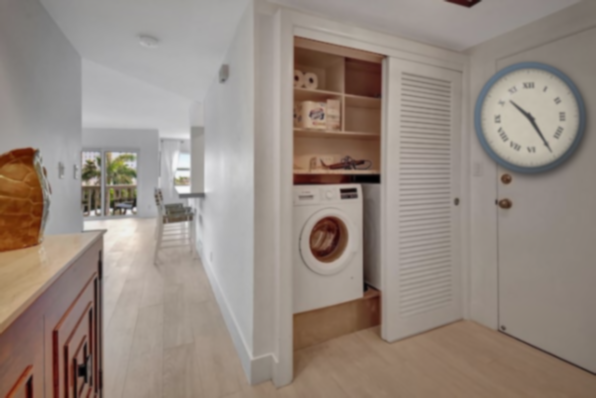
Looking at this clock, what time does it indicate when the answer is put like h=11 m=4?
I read h=10 m=25
